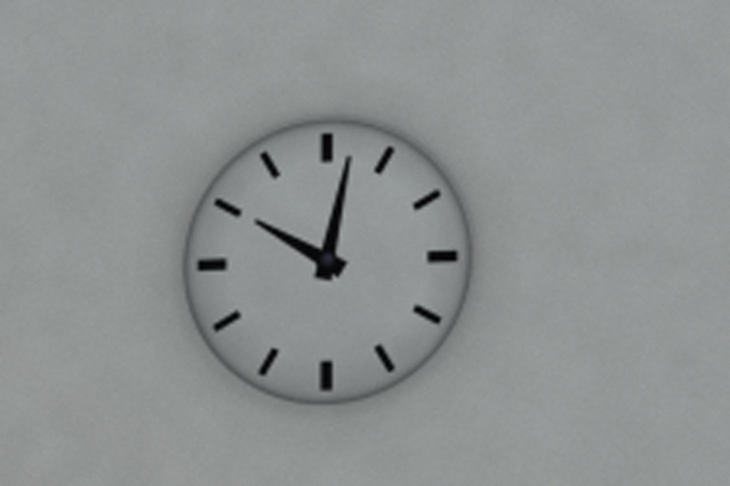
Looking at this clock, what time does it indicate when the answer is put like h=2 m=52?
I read h=10 m=2
